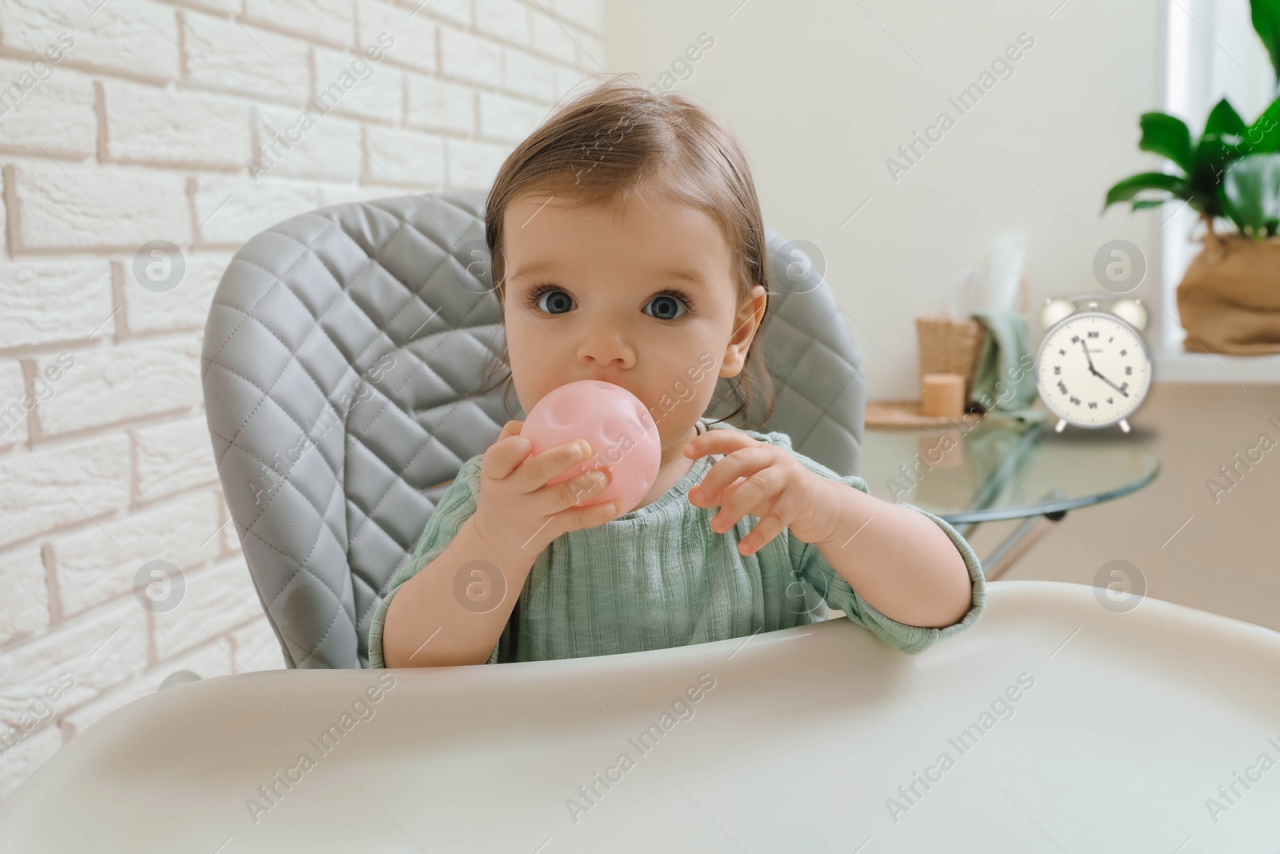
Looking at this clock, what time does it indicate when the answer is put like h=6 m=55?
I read h=11 m=21
